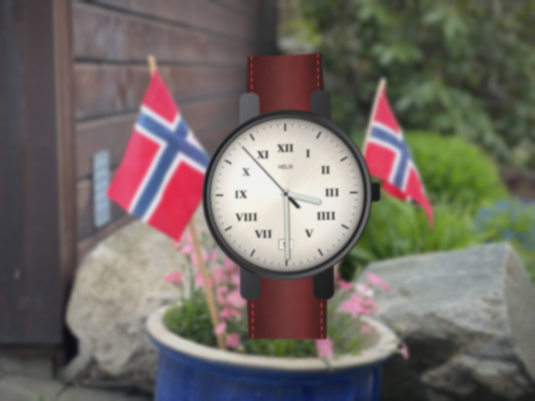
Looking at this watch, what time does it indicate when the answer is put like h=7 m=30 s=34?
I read h=3 m=29 s=53
